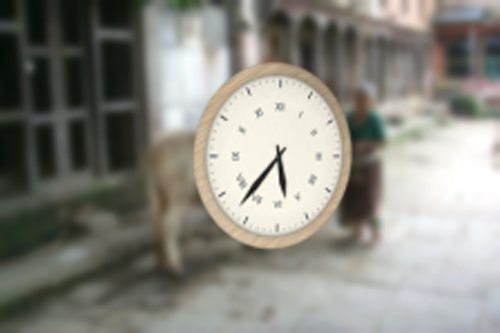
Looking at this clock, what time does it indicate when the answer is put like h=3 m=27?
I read h=5 m=37
